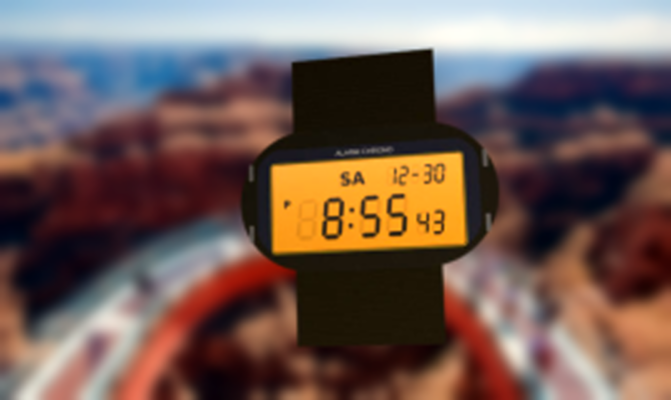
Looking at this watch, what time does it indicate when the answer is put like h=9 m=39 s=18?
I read h=8 m=55 s=43
